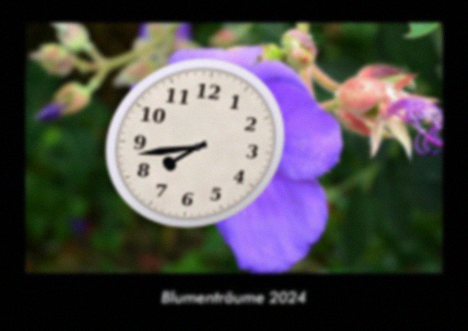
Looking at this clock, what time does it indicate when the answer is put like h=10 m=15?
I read h=7 m=43
